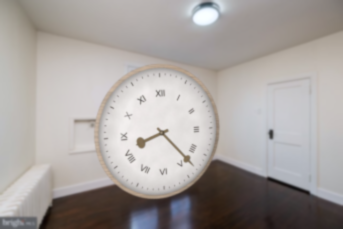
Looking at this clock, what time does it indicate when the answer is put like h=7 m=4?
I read h=8 m=23
